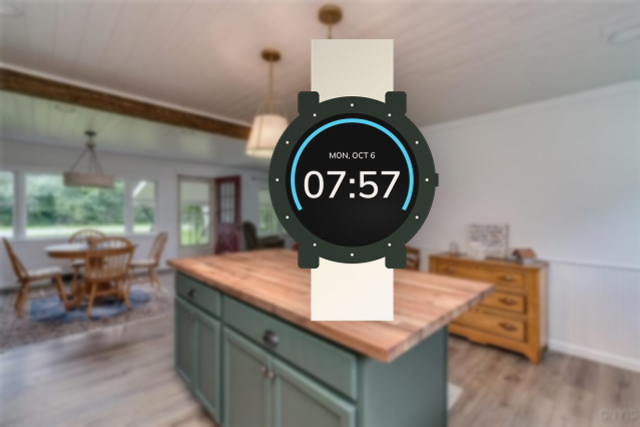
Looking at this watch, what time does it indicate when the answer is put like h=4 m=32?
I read h=7 m=57
